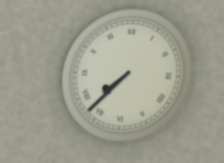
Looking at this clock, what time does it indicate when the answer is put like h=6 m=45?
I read h=7 m=37
